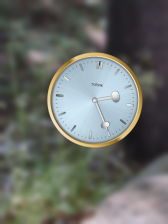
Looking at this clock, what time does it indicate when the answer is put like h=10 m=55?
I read h=2 m=25
